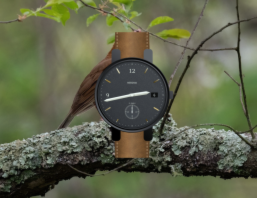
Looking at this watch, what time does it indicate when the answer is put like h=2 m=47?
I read h=2 m=43
